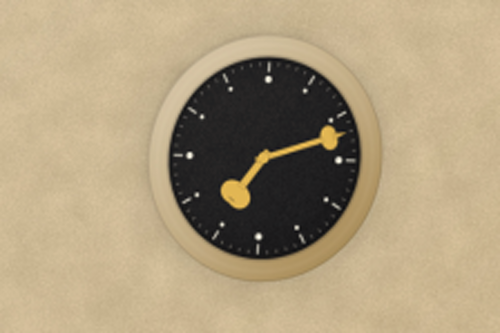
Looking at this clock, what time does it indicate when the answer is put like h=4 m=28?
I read h=7 m=12
